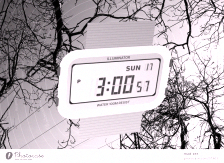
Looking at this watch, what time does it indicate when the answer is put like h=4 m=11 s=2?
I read h=3 m=0 s=57
